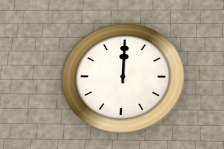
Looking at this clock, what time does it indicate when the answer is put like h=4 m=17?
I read h=12 m=0
